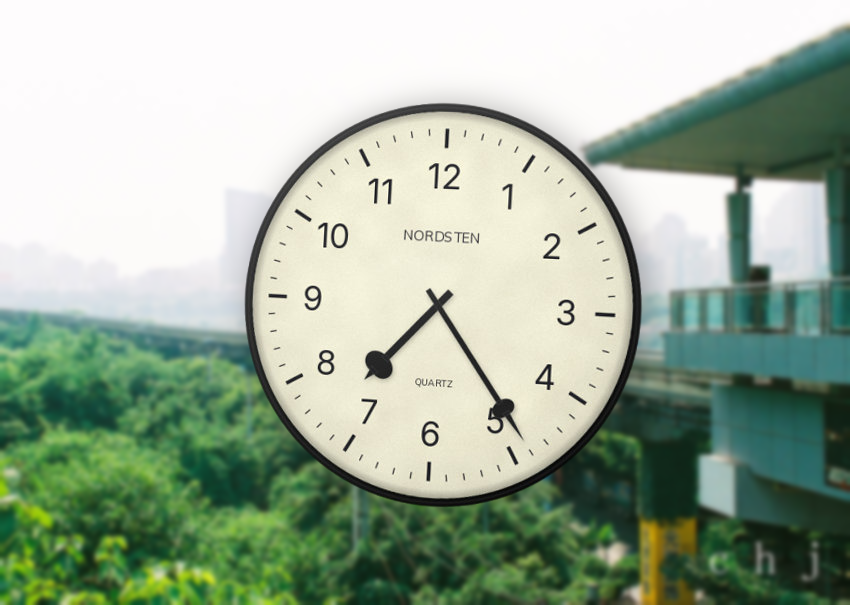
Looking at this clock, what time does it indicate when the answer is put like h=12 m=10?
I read h=7 m=24
